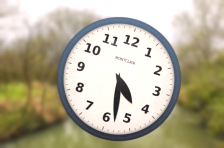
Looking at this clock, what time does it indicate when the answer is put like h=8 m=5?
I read h=4 m=28
